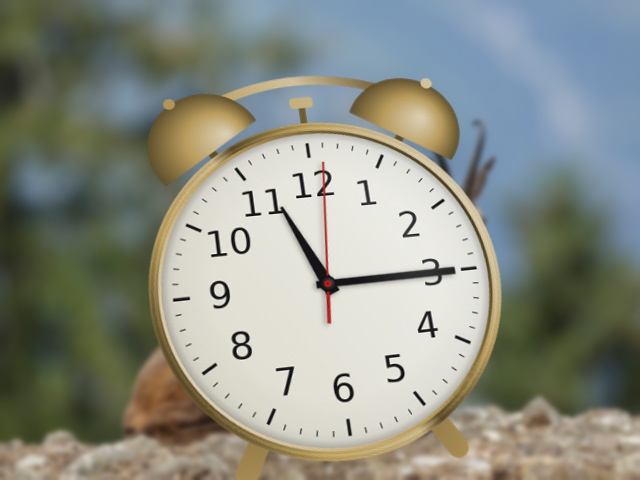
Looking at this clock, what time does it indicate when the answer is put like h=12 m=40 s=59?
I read h=11 m=15 s=1
